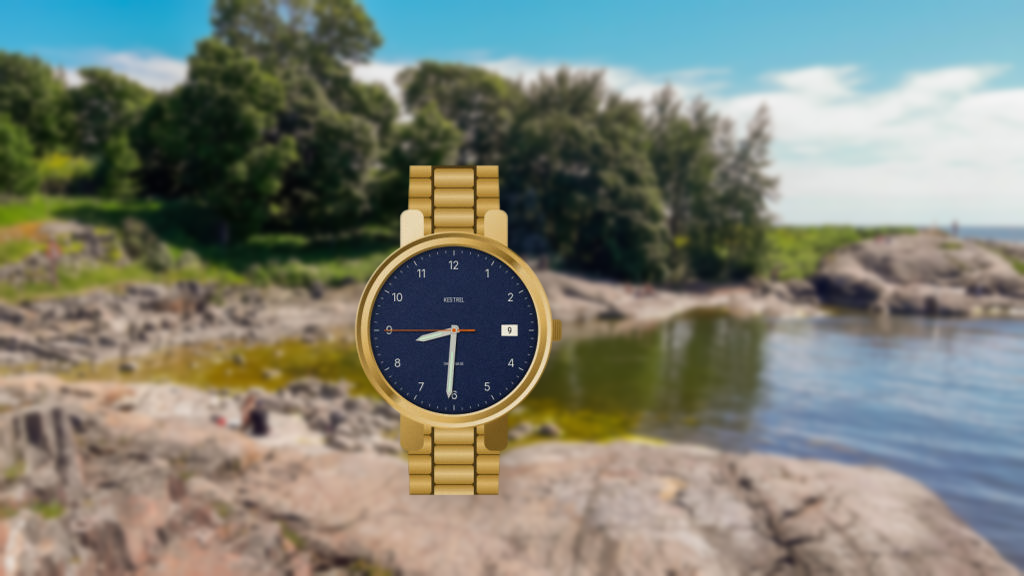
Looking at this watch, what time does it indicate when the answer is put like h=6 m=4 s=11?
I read h=8 m=30 s=45
